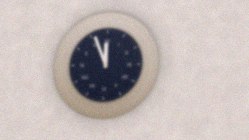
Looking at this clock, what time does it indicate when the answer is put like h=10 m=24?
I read h=11 m=56
